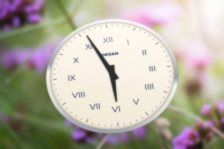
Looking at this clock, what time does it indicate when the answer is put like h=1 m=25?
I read h=5 m=56
